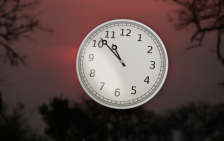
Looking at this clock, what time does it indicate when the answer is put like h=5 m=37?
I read h=10 m=52
